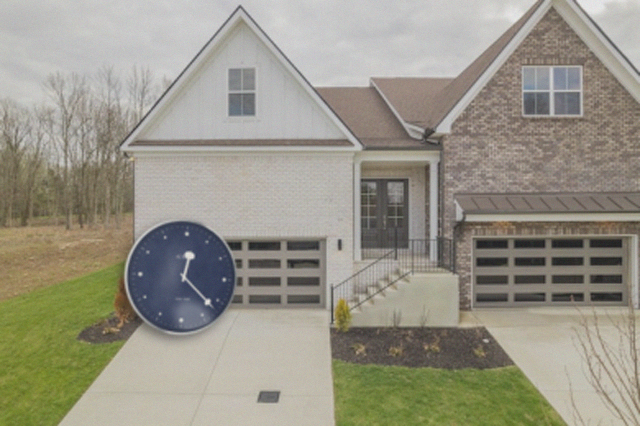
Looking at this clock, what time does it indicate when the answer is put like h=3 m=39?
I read h=12 m=22
